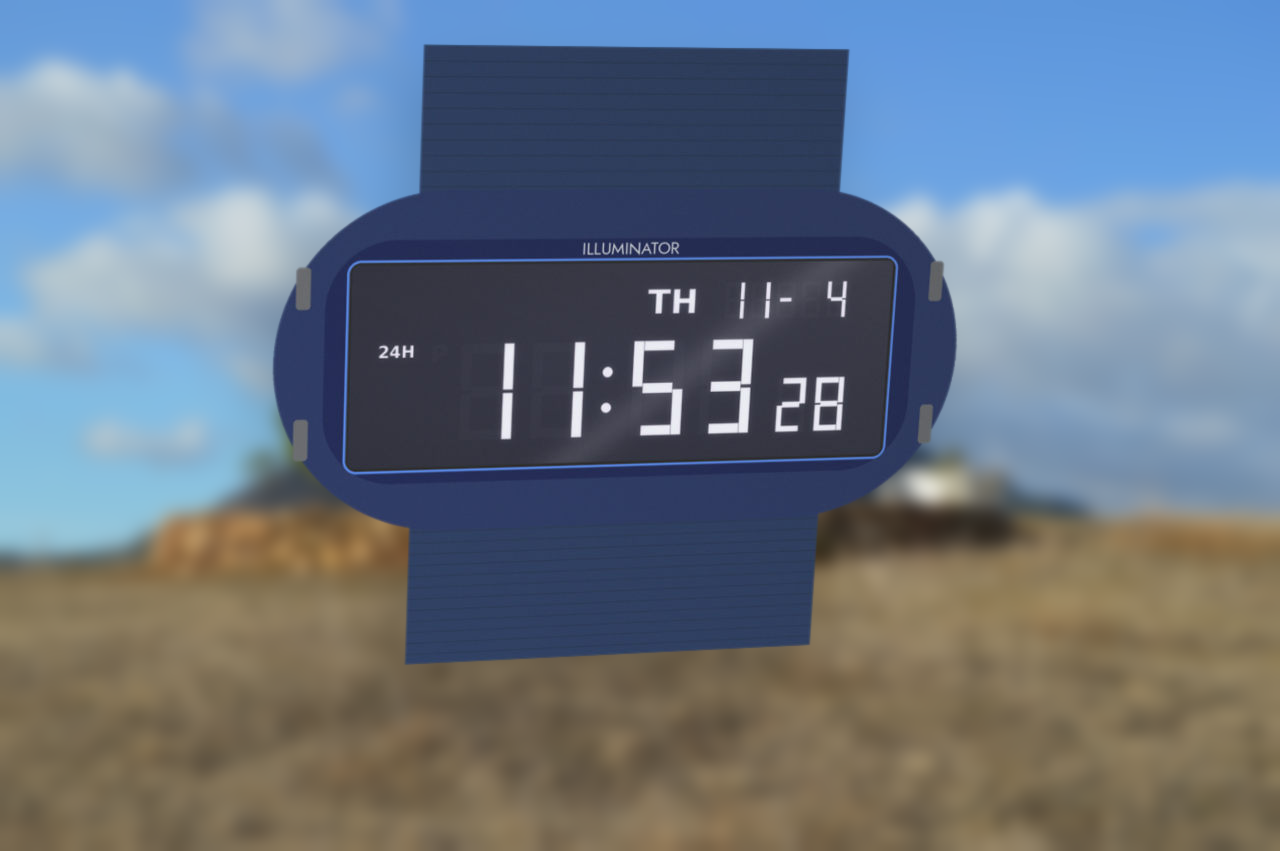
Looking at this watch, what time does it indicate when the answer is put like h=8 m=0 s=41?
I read h=11 m=53 s=28
